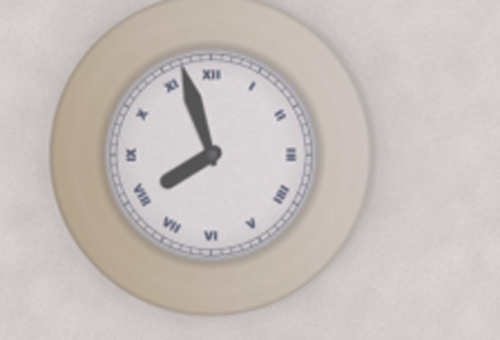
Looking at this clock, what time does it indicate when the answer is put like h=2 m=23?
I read h=7 m=57
